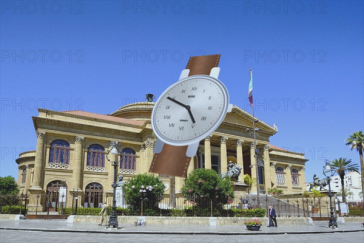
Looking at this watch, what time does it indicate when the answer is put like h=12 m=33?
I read h=4 m=49
